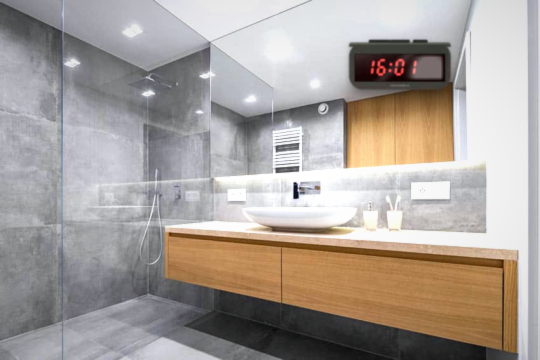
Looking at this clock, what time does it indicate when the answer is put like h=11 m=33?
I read h=16 m=1
